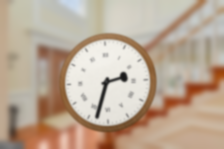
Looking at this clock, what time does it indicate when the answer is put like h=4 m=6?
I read h=2 m=33
